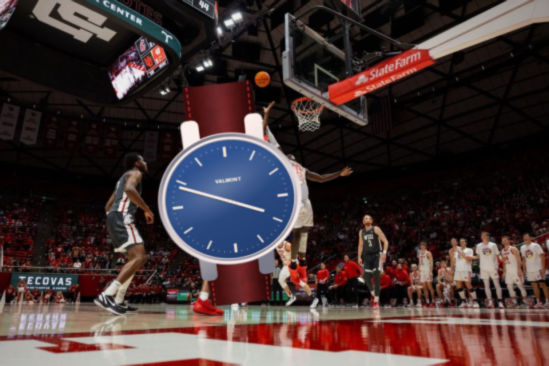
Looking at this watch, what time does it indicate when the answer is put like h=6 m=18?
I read h=3 m=49
